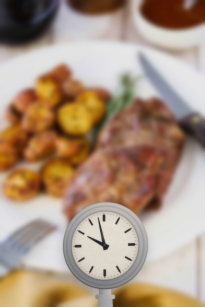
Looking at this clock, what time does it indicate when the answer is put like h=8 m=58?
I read h=9 m=58
